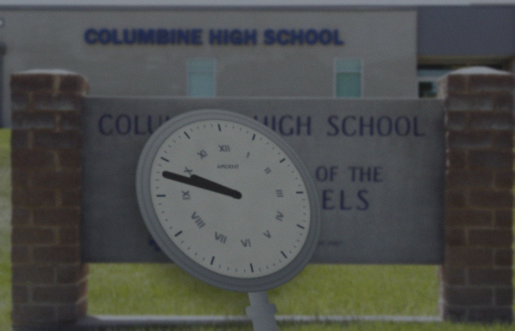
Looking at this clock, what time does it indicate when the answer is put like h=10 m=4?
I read h=9 m=48
